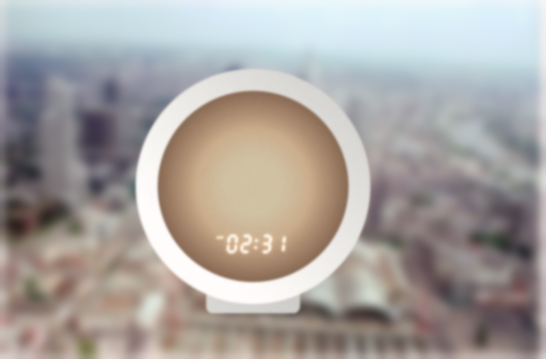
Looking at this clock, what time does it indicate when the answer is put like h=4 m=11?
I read h=2 m=31
